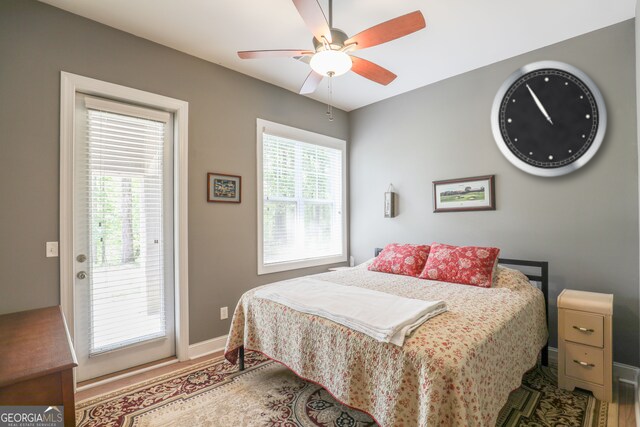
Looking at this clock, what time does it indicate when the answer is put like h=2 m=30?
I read h=10 m=55
